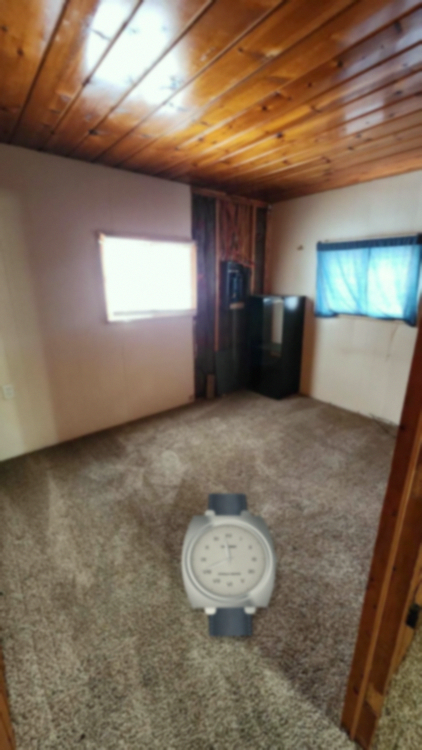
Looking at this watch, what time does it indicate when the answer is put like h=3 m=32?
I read h=11 m=41
